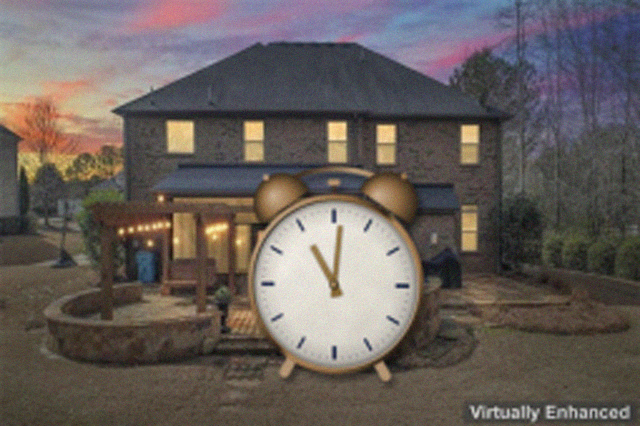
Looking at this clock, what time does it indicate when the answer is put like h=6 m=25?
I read h=11 m=1
